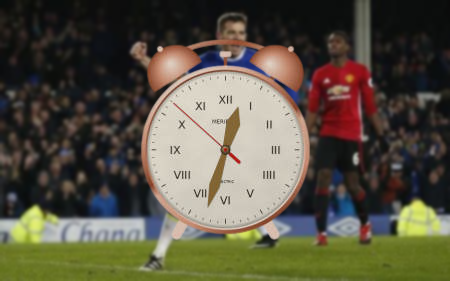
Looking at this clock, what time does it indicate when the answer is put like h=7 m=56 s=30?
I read h=12 m=32 s=52
